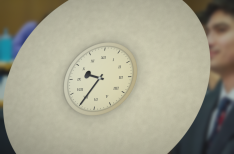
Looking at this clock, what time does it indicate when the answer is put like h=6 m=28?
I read h=9 m=35
